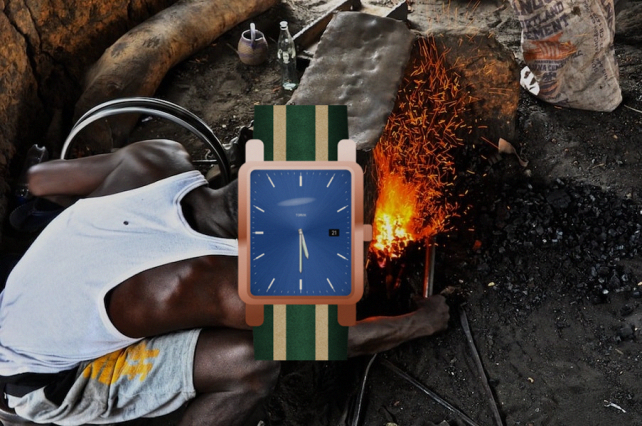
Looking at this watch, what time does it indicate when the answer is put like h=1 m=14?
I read h=5 m=30
